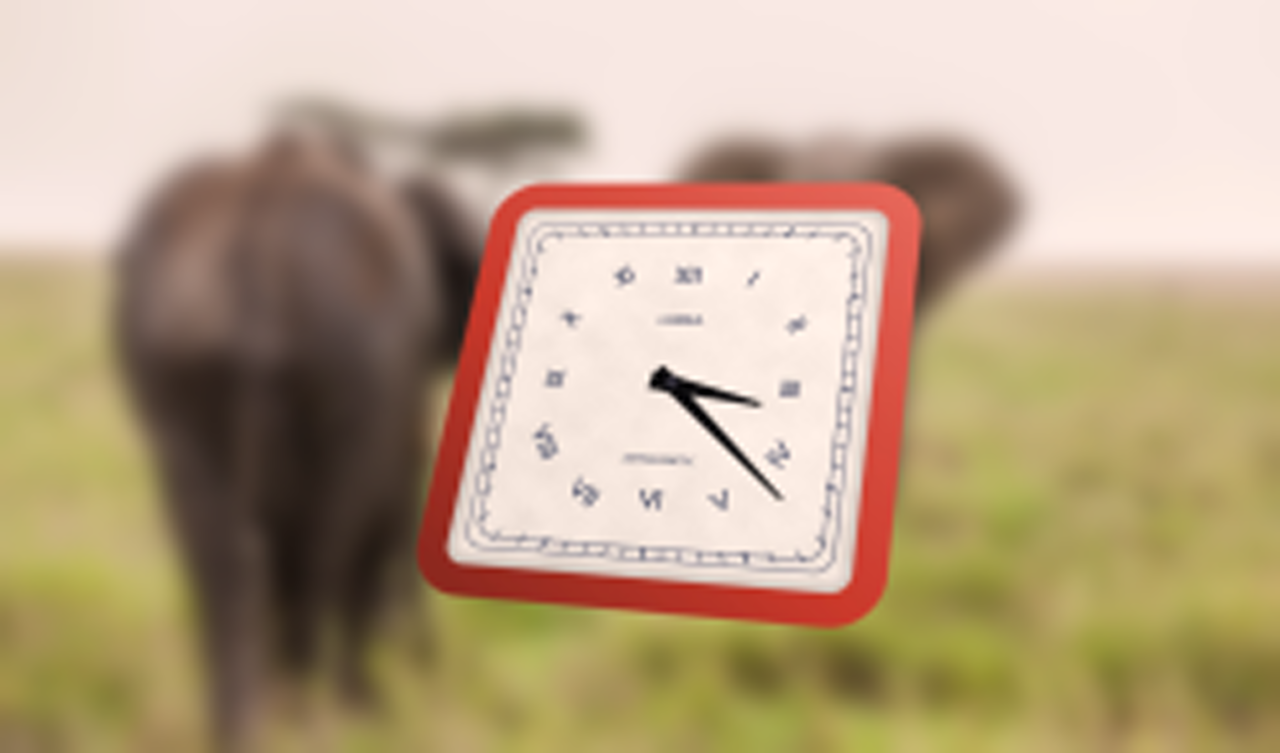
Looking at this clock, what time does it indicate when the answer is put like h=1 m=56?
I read h=3 m=22
